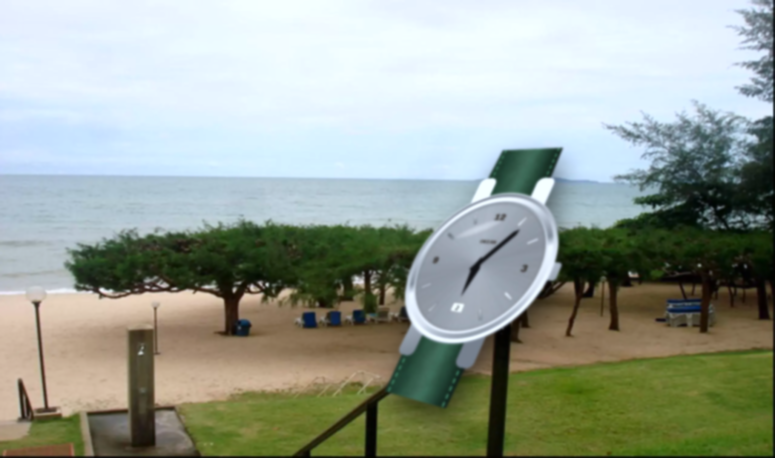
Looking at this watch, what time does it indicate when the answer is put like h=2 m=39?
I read h=6 m=6
